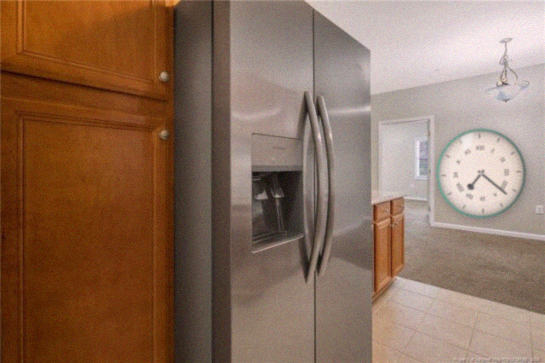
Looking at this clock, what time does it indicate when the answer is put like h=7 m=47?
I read h=7 m=22
